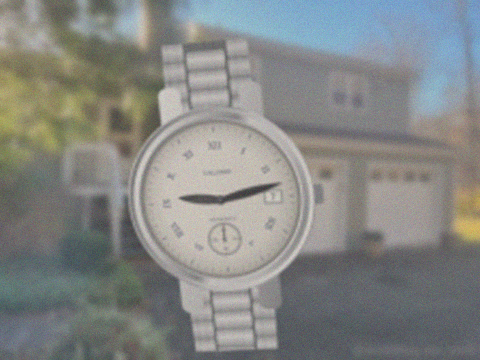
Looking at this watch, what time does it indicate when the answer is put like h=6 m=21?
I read h=9 m=13
